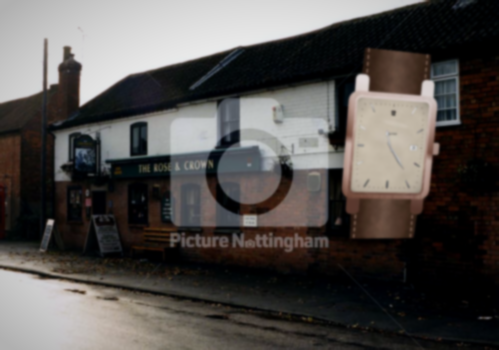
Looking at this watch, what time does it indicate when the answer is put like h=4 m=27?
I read h=11 m=24
